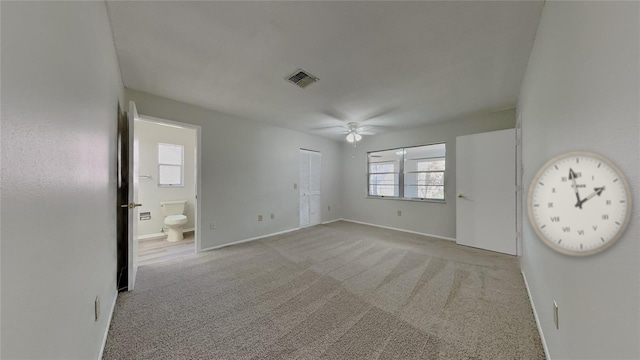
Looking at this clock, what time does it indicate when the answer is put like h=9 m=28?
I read h=1 m=58
